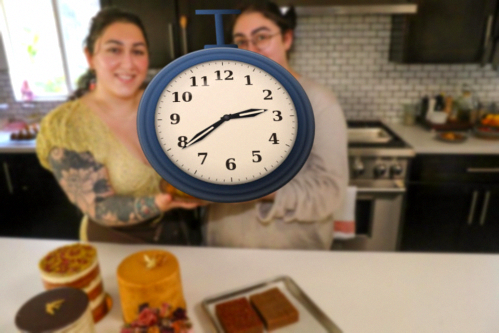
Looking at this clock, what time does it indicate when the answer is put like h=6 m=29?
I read h=2 m=39
